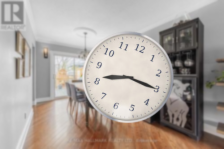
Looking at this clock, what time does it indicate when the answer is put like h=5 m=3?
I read h=8 m=15
